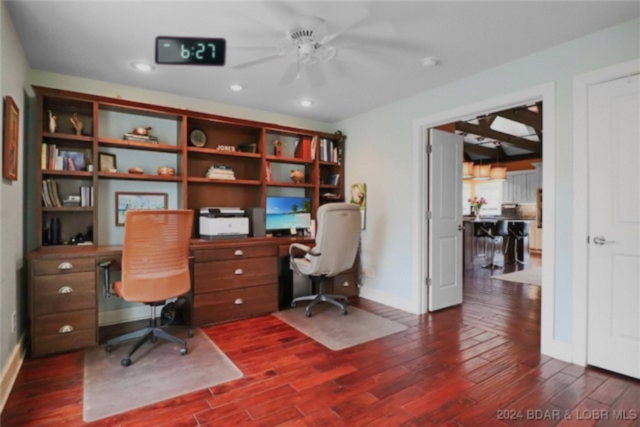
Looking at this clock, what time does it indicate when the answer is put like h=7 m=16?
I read h=6 m=27
